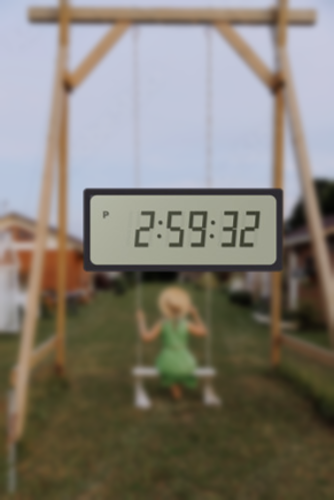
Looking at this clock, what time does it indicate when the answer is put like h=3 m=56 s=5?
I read h=2 m=59 s=32
